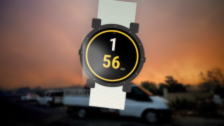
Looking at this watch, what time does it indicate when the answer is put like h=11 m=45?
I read h=1 m=56
